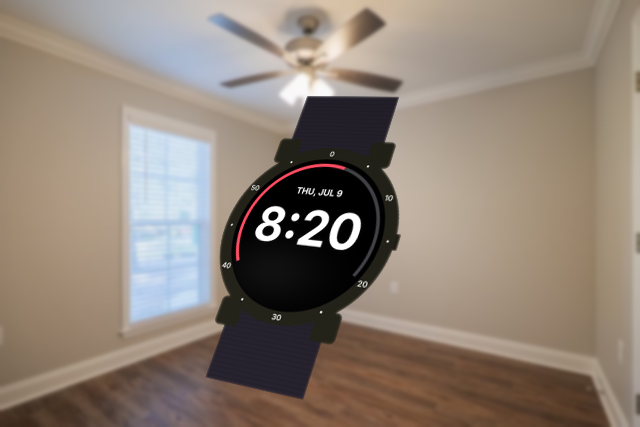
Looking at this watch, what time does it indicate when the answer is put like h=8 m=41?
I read h=8 m=20
